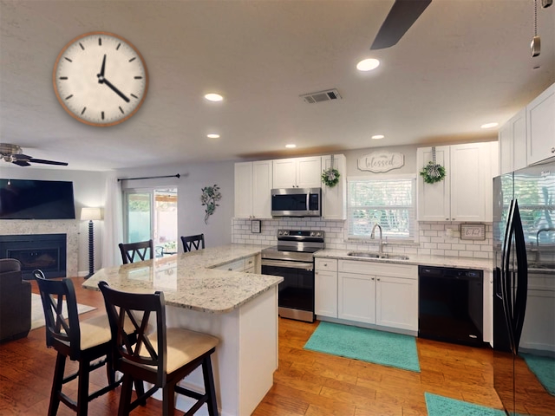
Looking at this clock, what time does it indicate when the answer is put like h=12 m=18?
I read h=12 m=22
